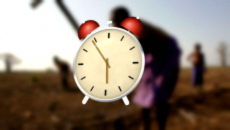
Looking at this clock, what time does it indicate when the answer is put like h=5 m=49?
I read h=5 m=54
